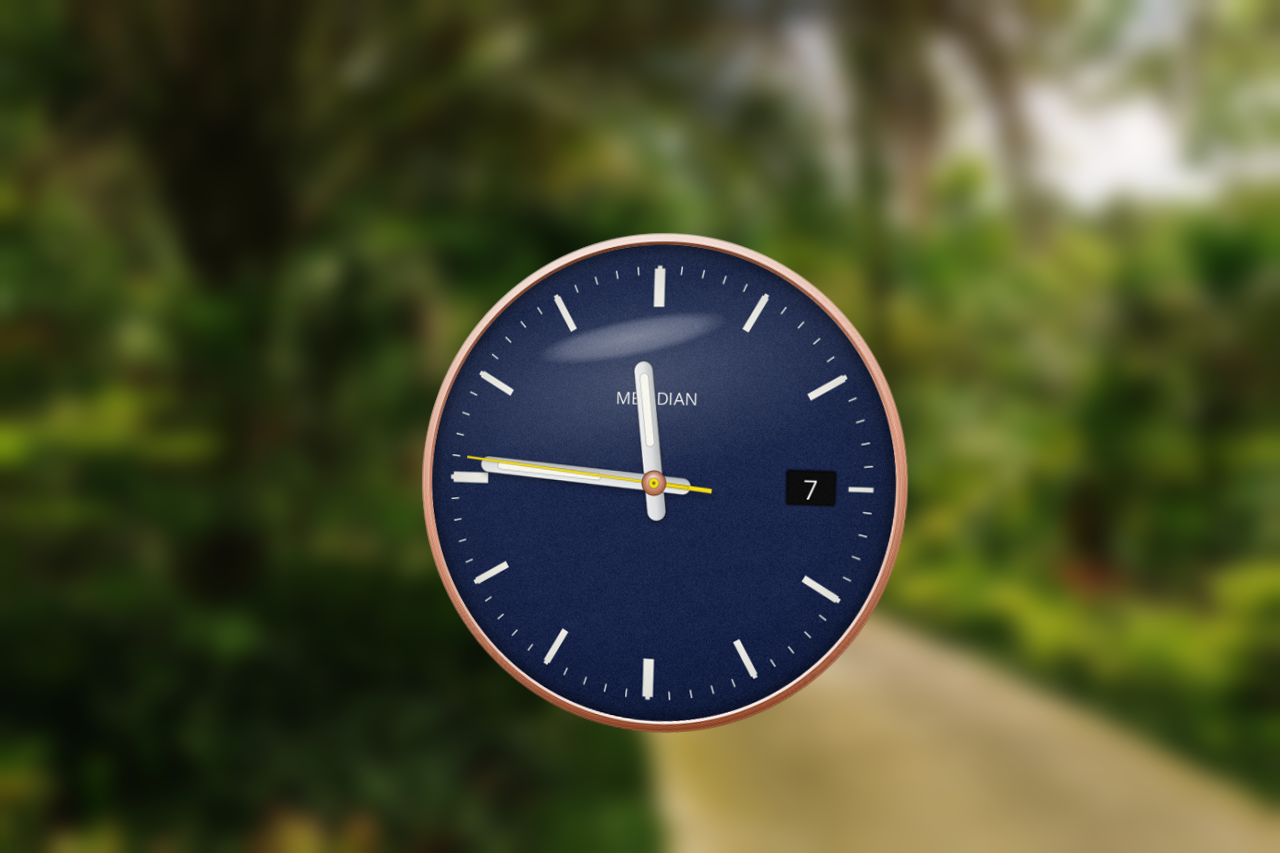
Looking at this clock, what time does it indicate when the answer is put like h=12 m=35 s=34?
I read h=11 m=45 s=46
